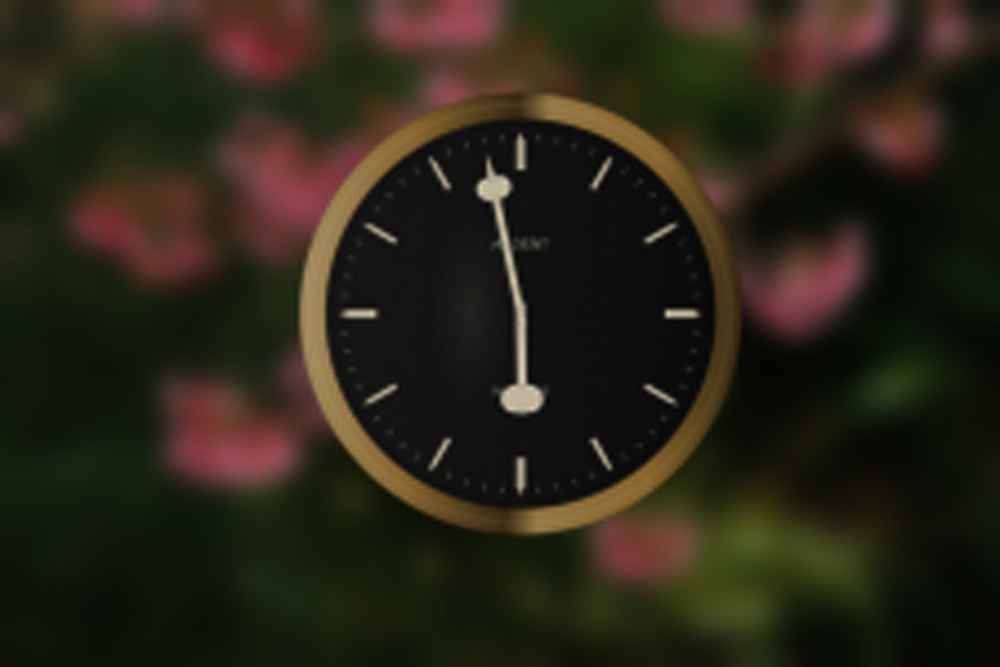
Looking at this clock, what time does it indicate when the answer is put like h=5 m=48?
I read h=5 m=58
